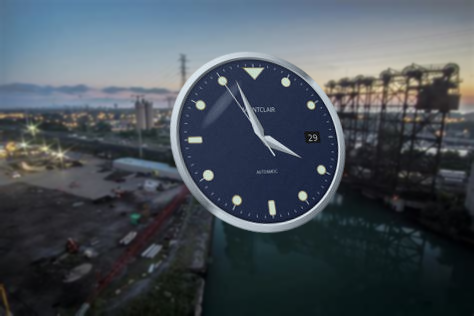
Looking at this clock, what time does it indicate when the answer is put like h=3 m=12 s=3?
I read h=3 m=56 s=55
